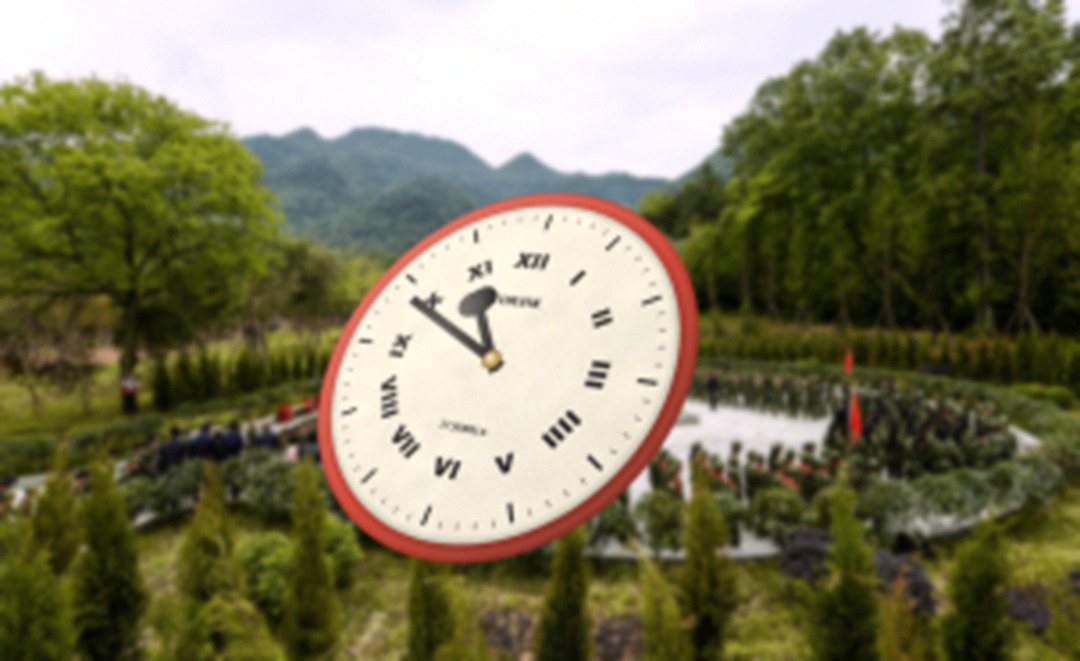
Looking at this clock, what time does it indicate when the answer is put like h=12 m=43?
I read h=10 m=49
